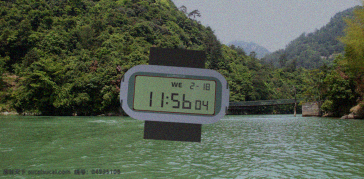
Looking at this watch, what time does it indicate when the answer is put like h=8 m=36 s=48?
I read h=11 m=56 s=4
